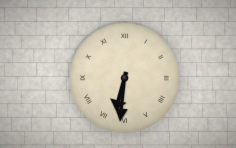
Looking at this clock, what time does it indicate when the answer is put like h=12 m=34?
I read h=6 m=31
